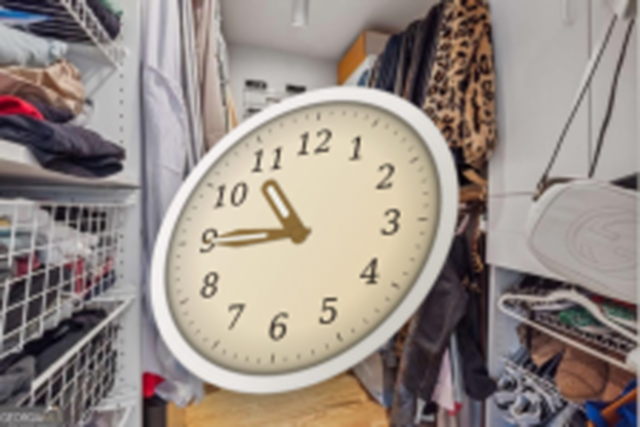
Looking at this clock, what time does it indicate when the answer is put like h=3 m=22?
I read h=10 m=45
